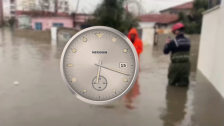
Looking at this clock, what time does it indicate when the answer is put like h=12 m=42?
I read h=6 m=18
